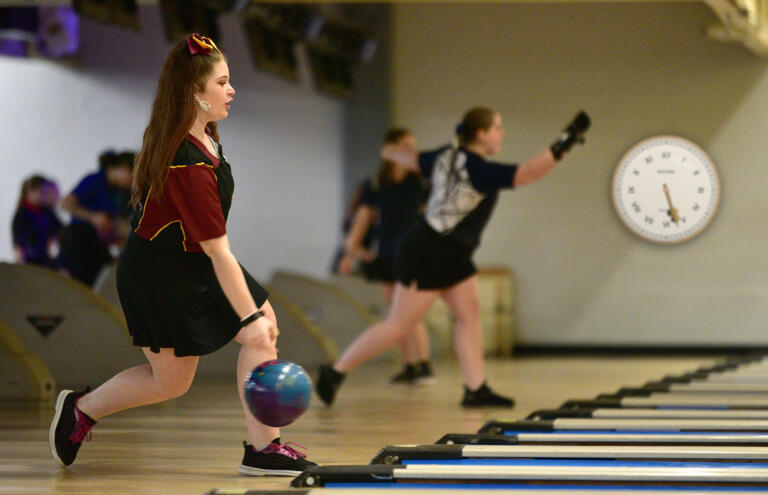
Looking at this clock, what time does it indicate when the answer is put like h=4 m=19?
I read h=5 m=27
